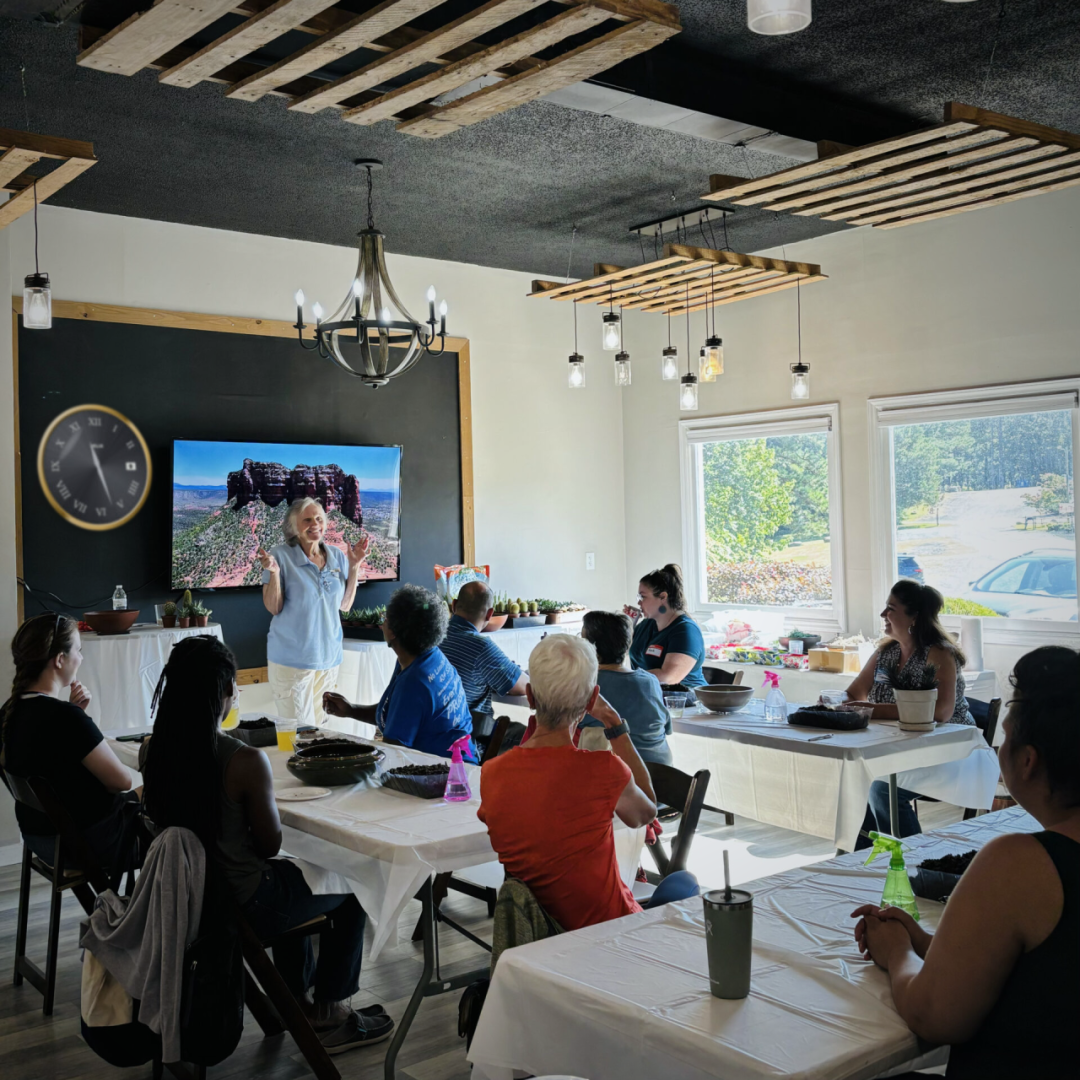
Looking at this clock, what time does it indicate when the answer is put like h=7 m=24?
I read h=11 m=27
